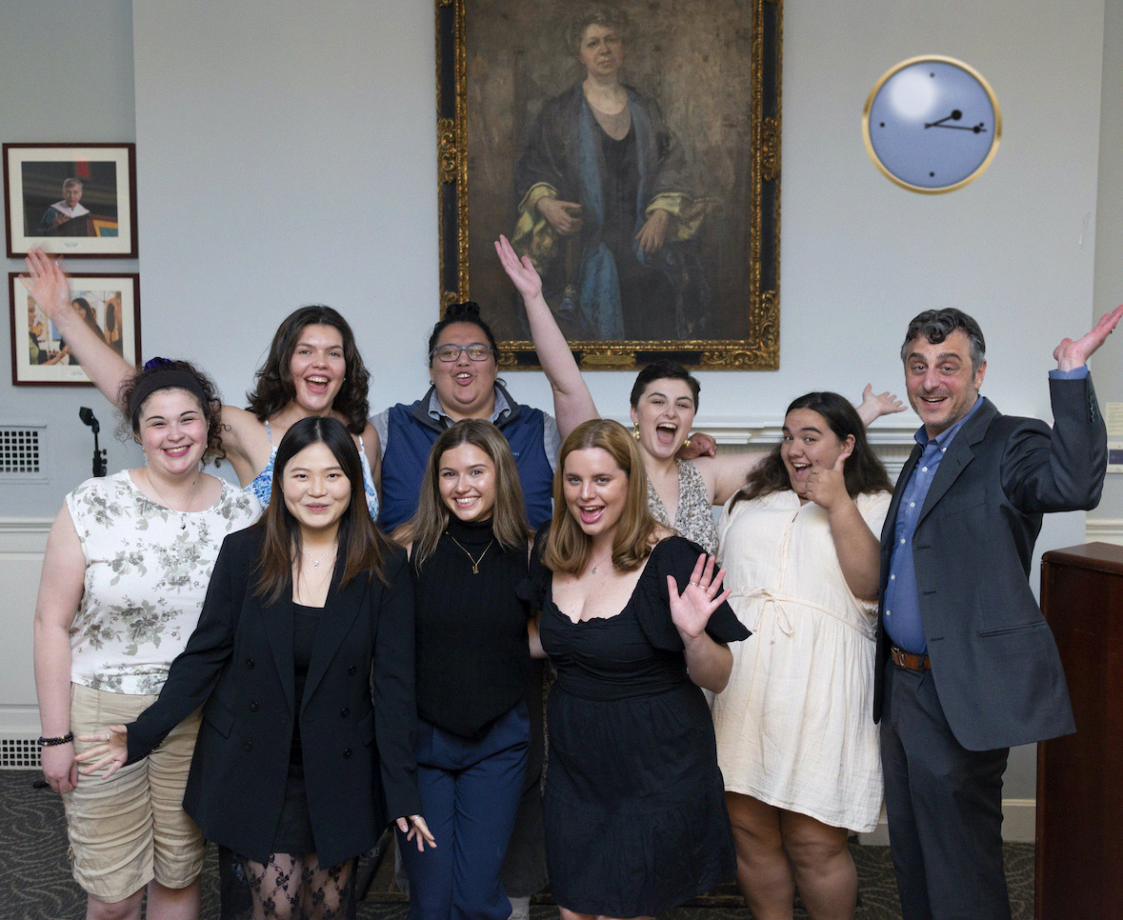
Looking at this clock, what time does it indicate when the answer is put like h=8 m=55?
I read h=2 m=16
